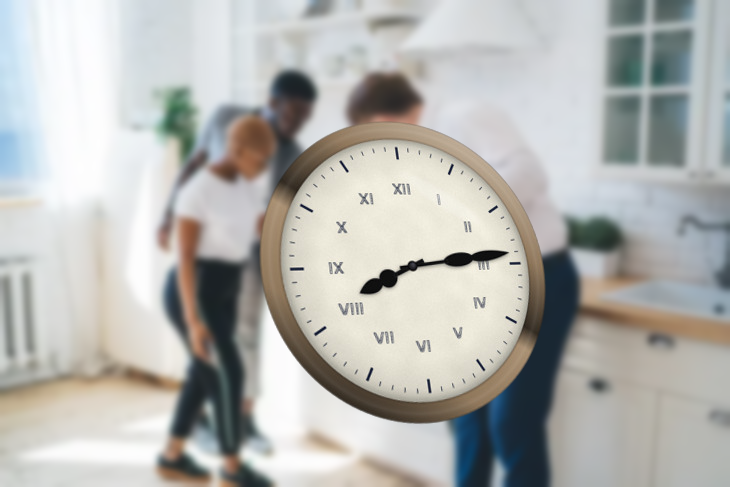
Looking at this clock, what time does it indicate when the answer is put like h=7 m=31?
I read h=8 m=14
